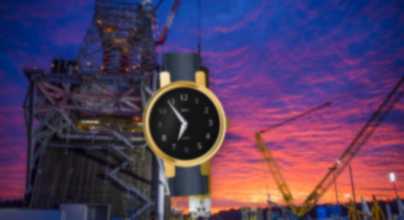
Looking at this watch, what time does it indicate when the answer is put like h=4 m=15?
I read h=6 m=54
